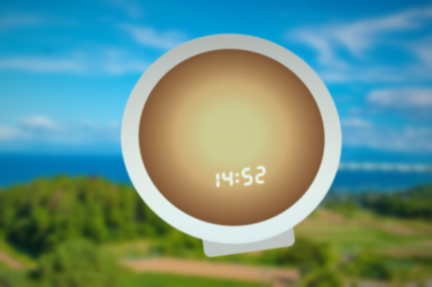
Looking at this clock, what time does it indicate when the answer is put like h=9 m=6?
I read h=14 m=52
